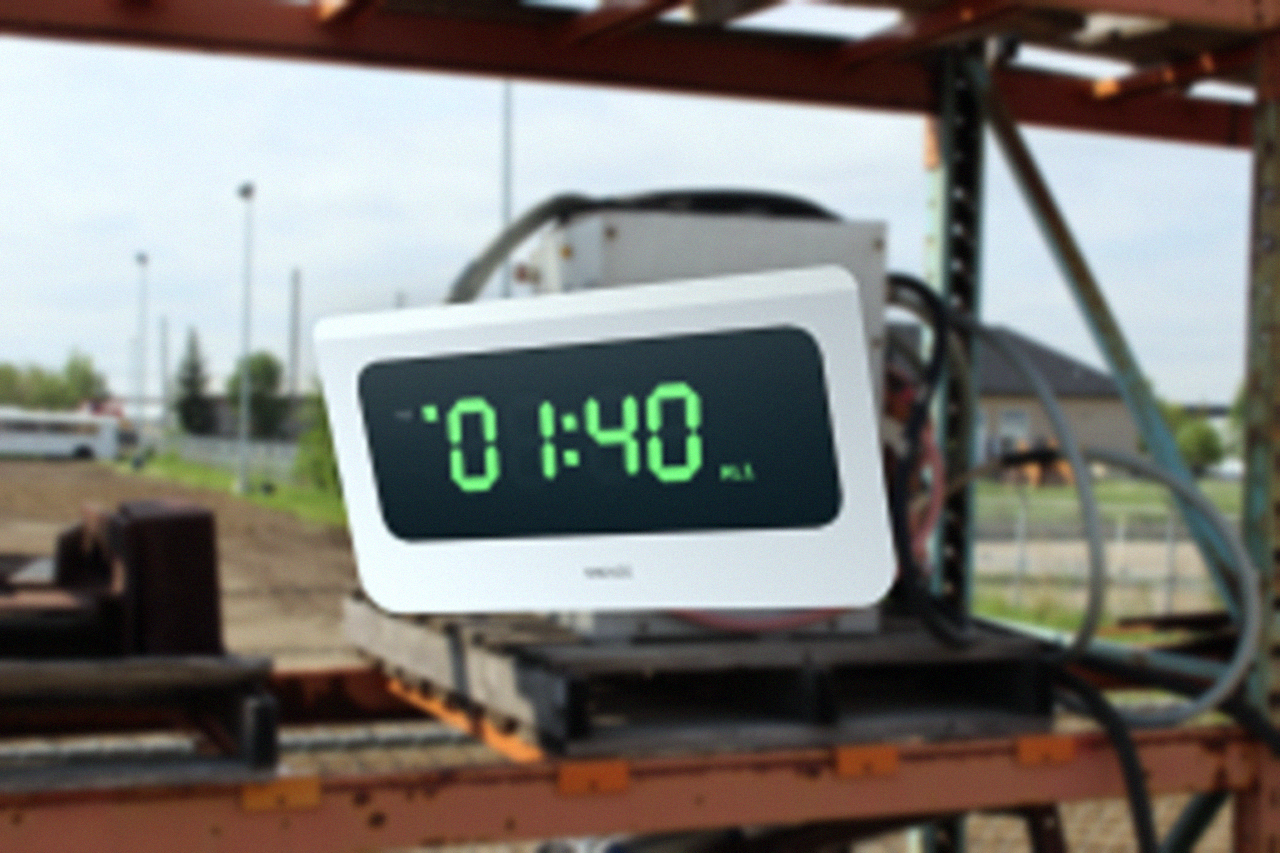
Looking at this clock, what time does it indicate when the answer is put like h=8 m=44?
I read h=1 m=40
